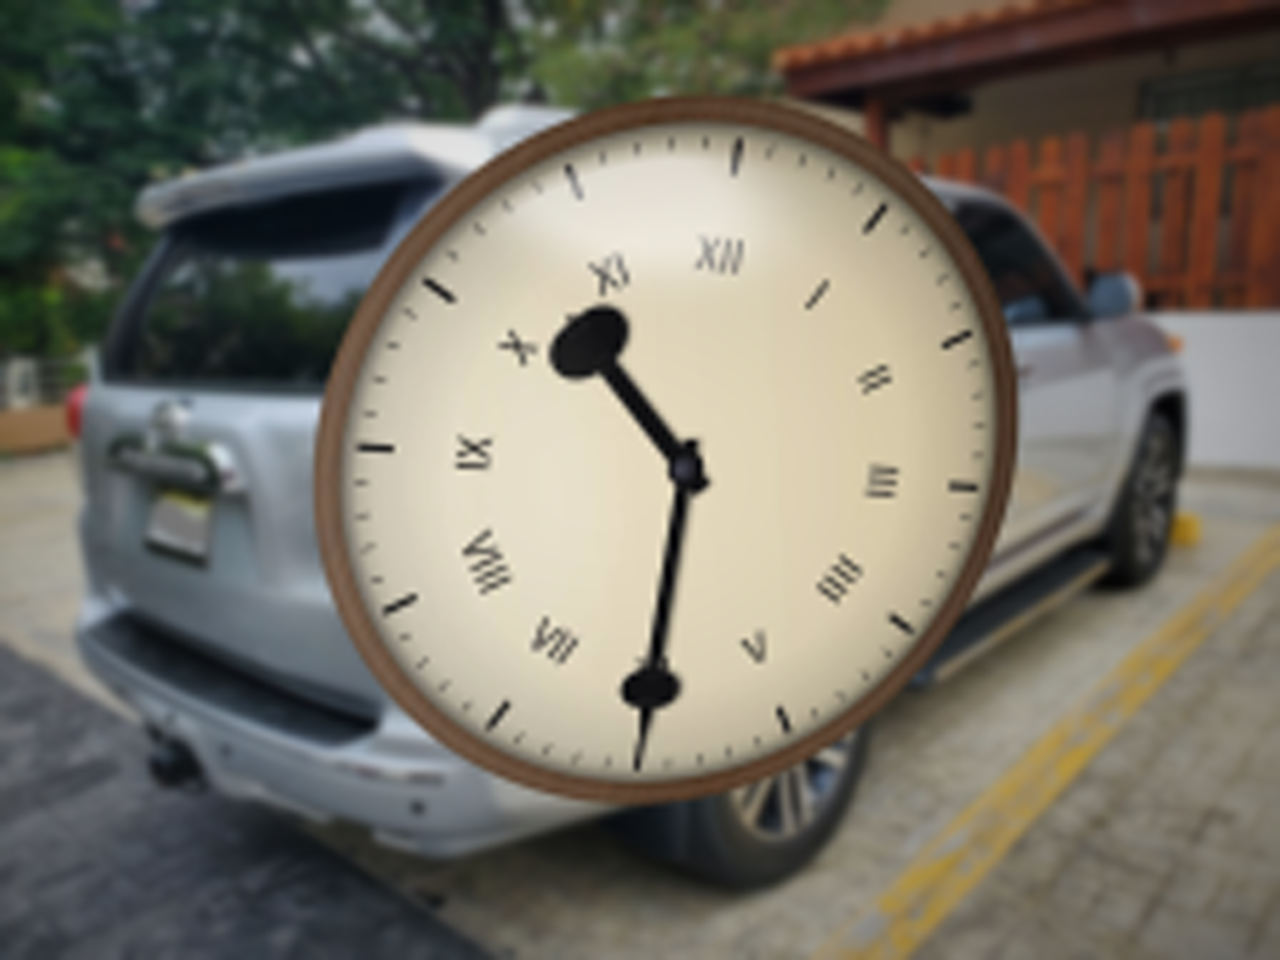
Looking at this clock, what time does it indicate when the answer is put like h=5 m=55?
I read h=10 m=30
